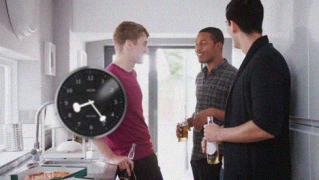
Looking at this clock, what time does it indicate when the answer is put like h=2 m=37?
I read h=8 m=24
